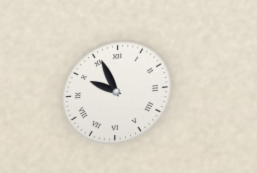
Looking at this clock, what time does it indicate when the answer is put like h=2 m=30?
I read h=9 m=56
